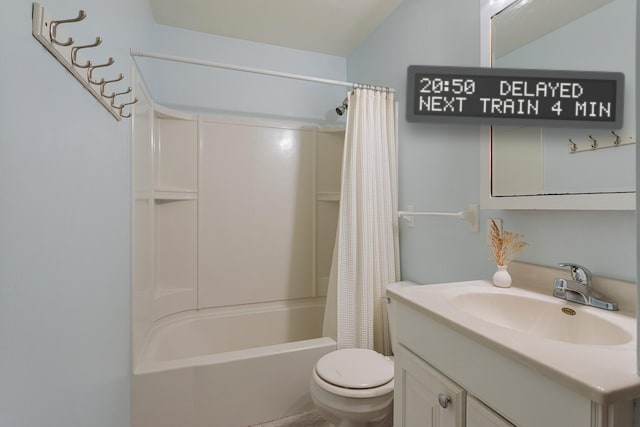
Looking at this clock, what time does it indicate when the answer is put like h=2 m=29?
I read h=20 m=50
